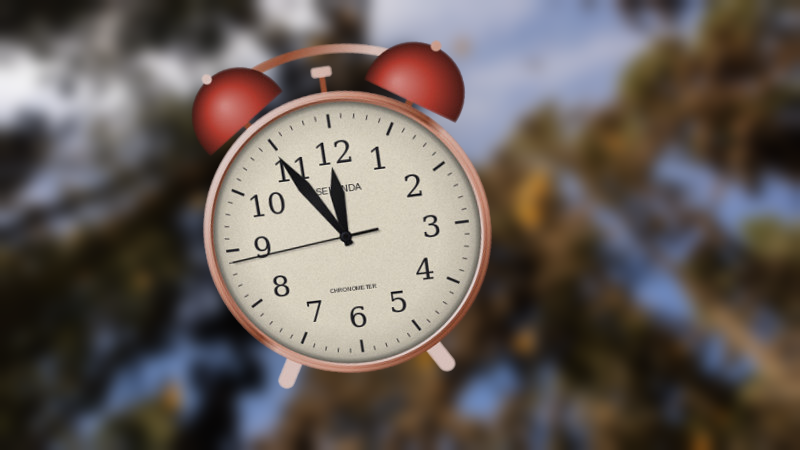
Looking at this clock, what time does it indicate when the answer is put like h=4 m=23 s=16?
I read h=11 m=54 s=44
